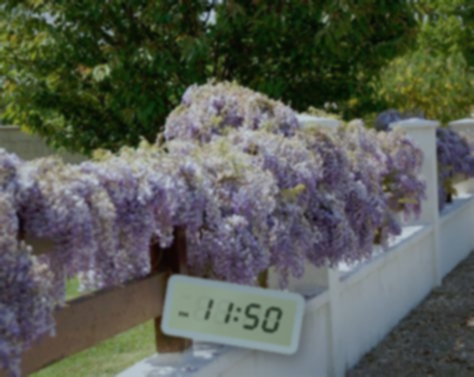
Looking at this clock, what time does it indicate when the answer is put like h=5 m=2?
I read h=11 m=50
